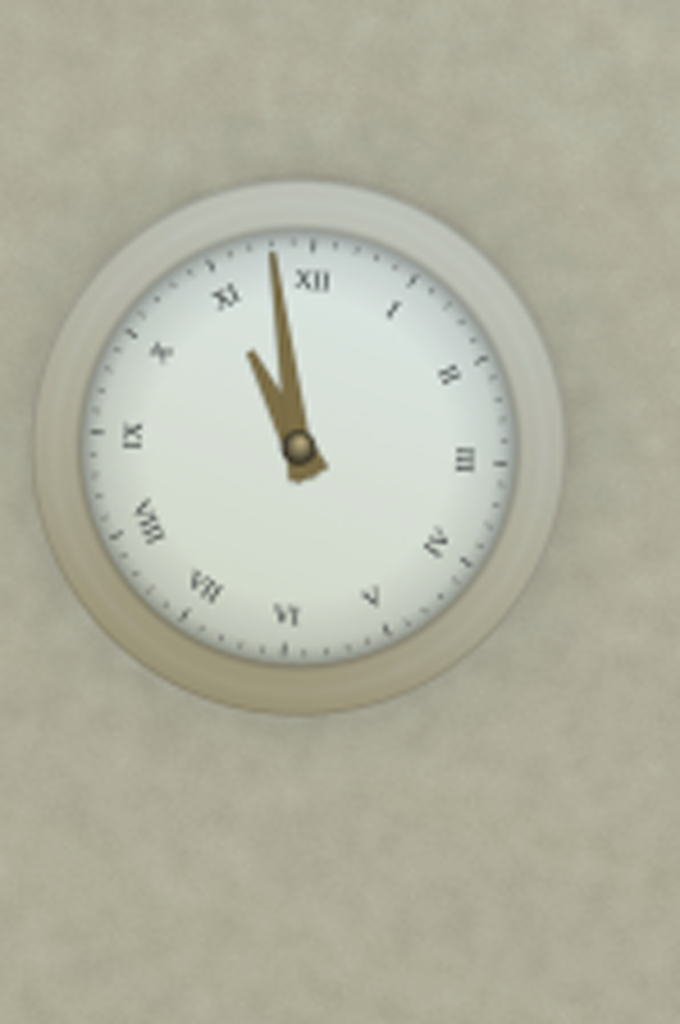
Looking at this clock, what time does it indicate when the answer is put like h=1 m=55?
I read h=10 m=58
